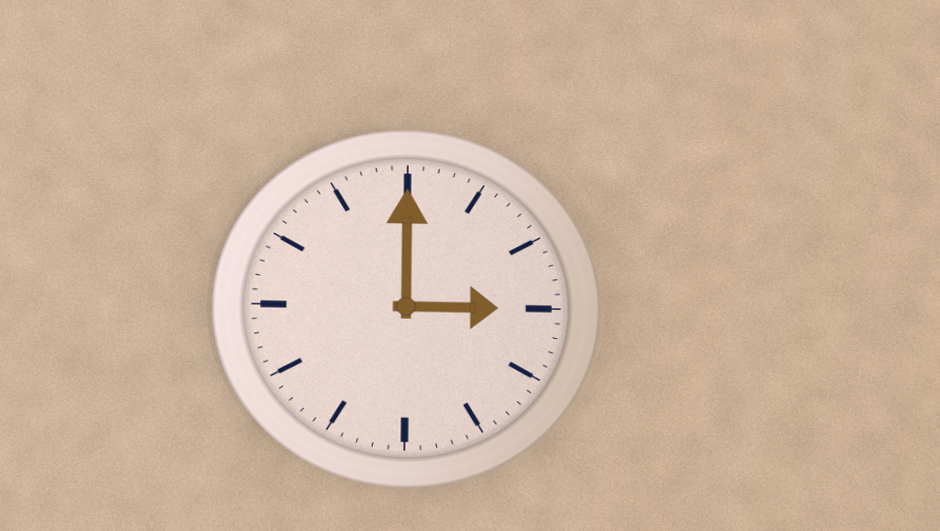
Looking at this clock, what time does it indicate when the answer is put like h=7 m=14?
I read h=3 m=0
